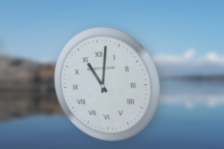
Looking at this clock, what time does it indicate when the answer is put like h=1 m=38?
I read h=11 m=2
